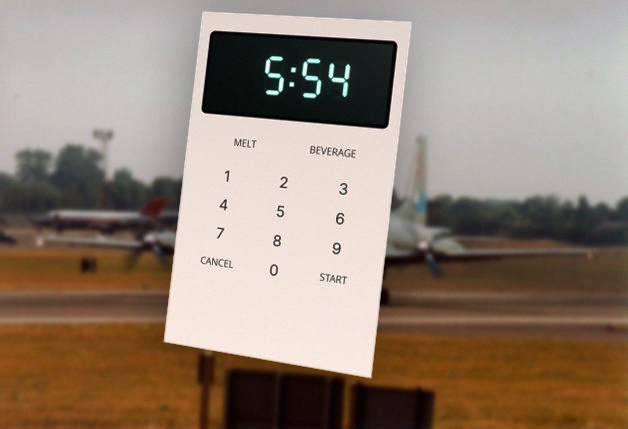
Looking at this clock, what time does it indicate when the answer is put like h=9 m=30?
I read h=5 m=54
